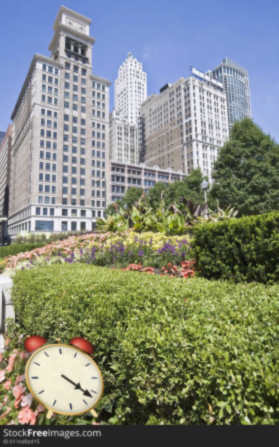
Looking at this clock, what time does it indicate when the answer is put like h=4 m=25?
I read h=4 m=22
